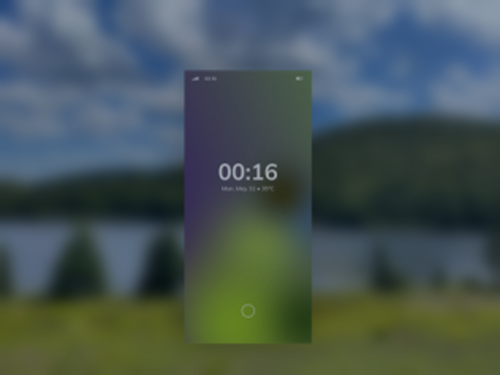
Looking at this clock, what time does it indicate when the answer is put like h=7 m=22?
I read h=0 m=16
